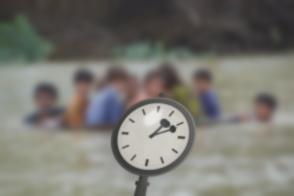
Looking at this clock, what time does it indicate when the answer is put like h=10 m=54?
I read h=1 m=11
